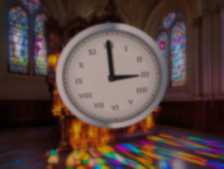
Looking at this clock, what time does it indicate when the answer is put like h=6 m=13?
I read h=3 m=0
